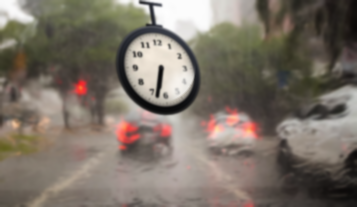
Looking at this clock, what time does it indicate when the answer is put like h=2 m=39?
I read h=6 m=33
